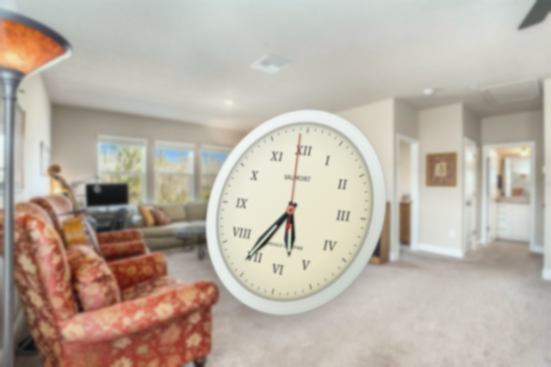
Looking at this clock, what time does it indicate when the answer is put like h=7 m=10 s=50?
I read h=5 m=35 s=59
